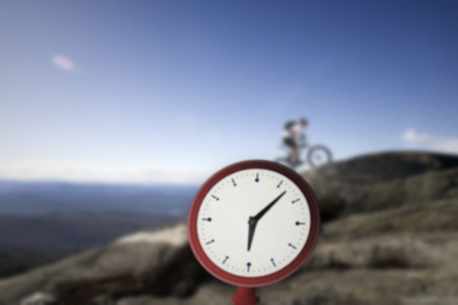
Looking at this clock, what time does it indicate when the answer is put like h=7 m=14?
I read h=6 m=7
